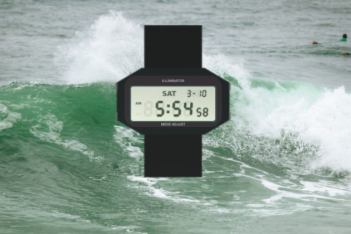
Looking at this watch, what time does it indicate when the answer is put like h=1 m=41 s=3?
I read h=5 m=54 s=58
